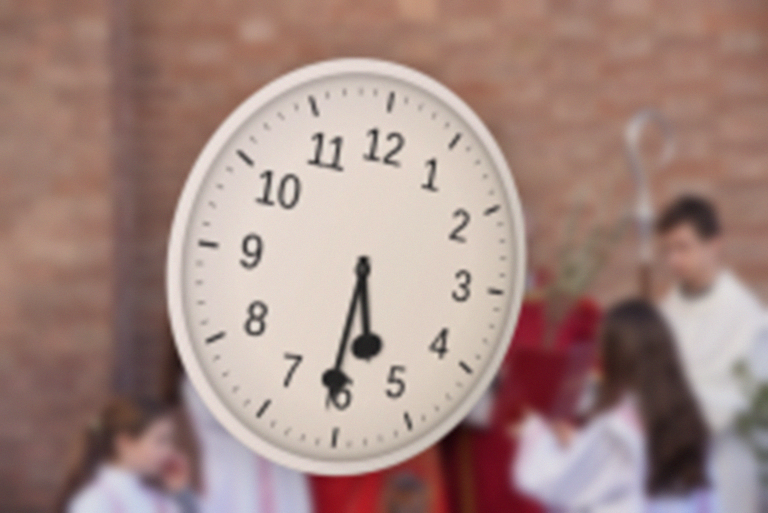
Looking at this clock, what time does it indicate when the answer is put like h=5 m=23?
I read h=5 m=31
